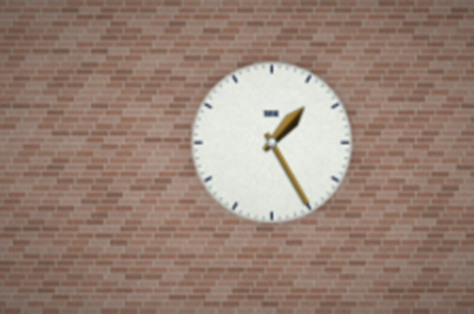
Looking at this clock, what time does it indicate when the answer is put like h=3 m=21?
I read h=1 m=25
